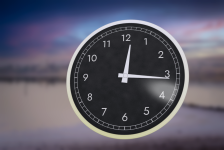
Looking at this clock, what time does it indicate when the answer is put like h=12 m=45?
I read h=12 m=16
